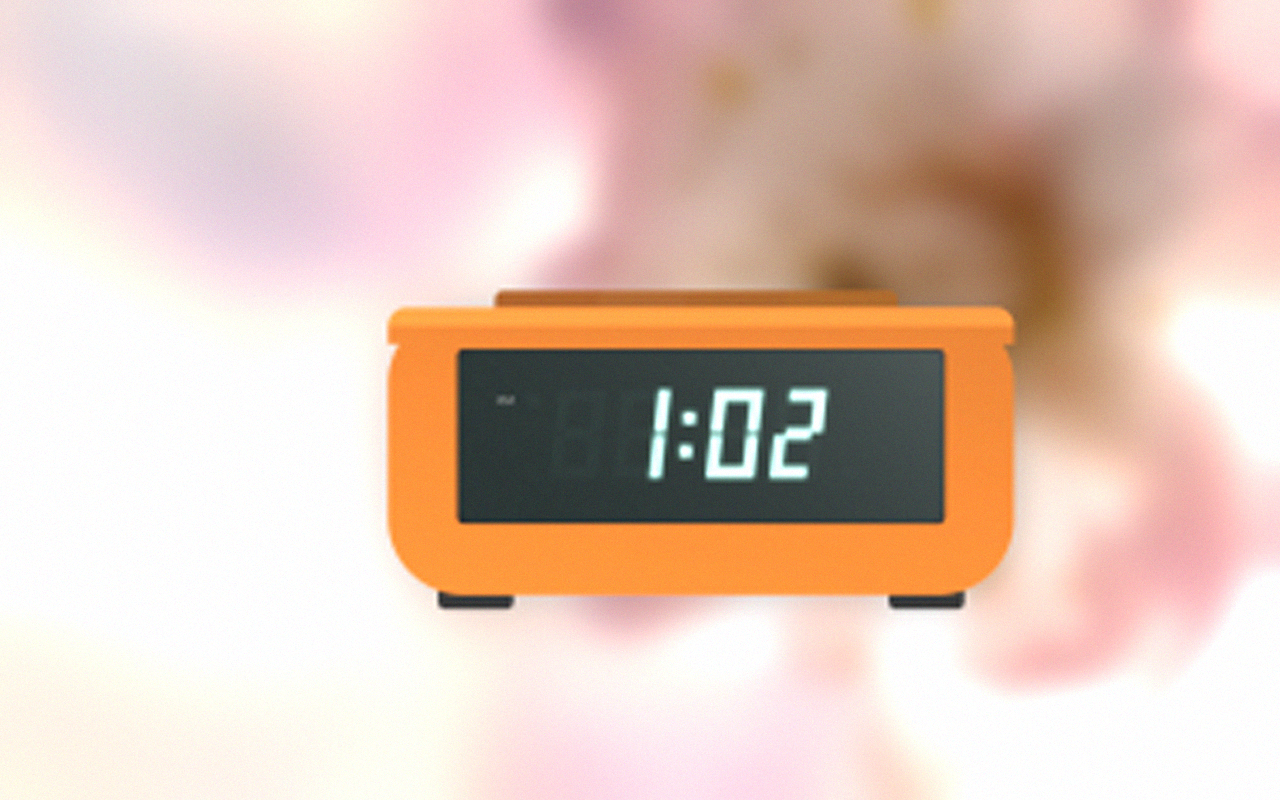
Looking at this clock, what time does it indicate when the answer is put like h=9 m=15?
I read h=1 m=2
